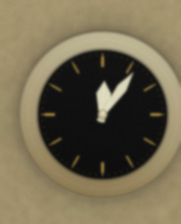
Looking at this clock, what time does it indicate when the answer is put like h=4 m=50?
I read h=12 m=6
